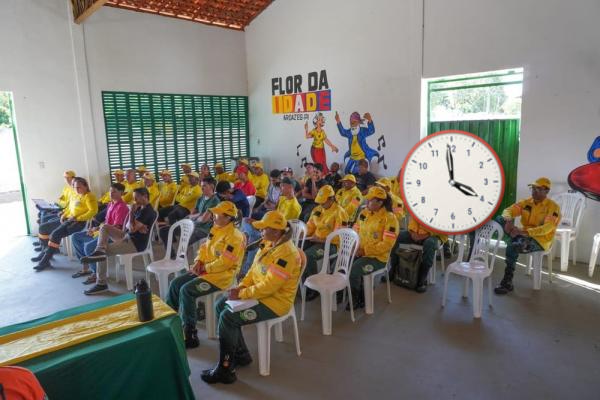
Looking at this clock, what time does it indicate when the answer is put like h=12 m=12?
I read h=3 m=59
